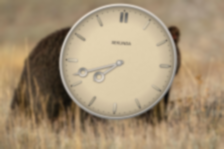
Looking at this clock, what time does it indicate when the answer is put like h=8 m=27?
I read h=7 m=42
